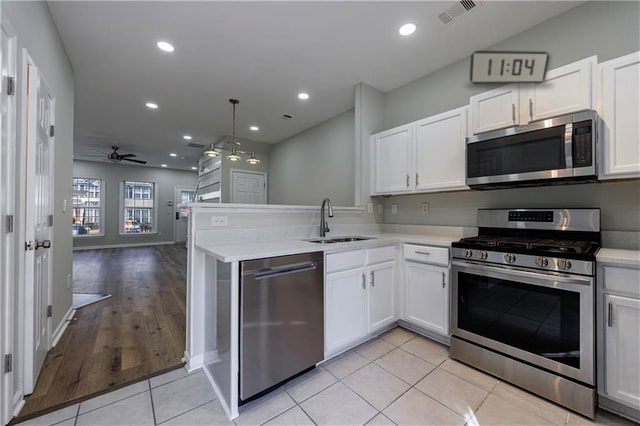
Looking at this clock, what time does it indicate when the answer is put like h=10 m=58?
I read h=11 m=4
